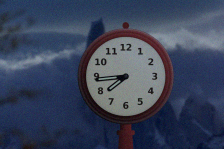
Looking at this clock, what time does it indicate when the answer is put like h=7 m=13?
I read h=7 m=44
